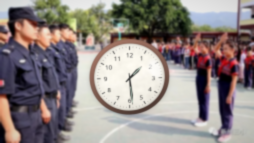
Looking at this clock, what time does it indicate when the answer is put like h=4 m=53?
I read h=1 m=29
